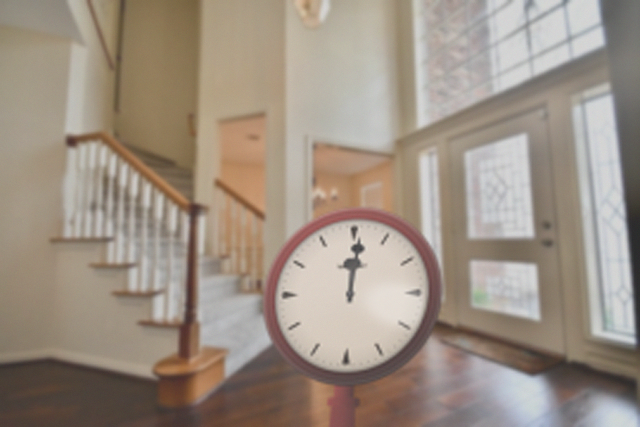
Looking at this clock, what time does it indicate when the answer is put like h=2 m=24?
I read h=12 m=1
